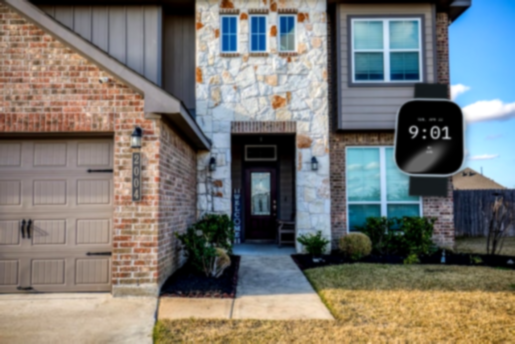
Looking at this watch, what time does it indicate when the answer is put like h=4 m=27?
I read h=9 m=1
